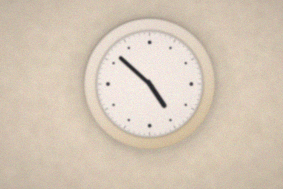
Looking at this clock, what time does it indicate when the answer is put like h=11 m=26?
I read h=4 m=52
